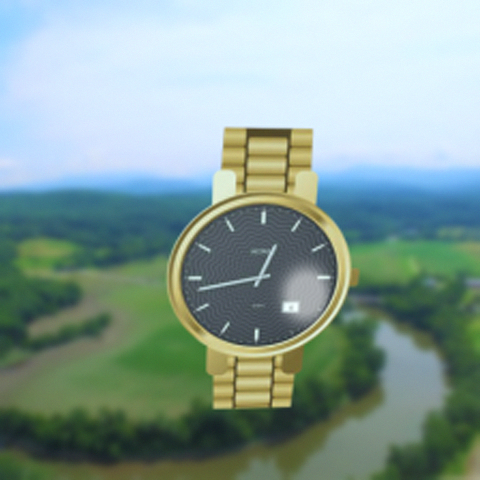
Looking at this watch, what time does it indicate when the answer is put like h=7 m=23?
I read h=12 m=43
